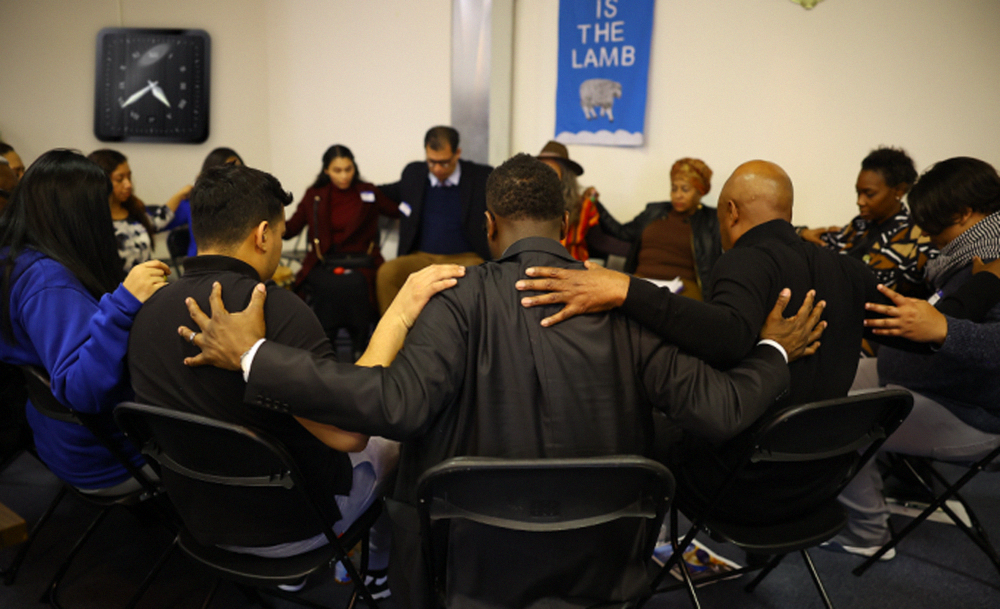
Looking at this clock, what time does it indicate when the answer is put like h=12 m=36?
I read h=4 m=39
